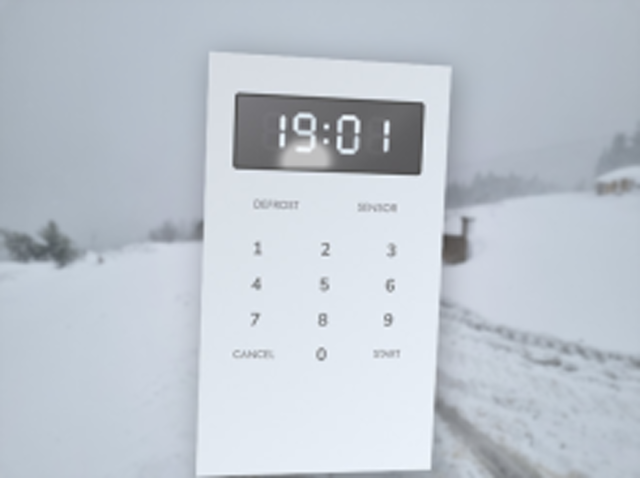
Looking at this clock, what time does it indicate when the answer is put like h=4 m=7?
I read h=19 m=1
